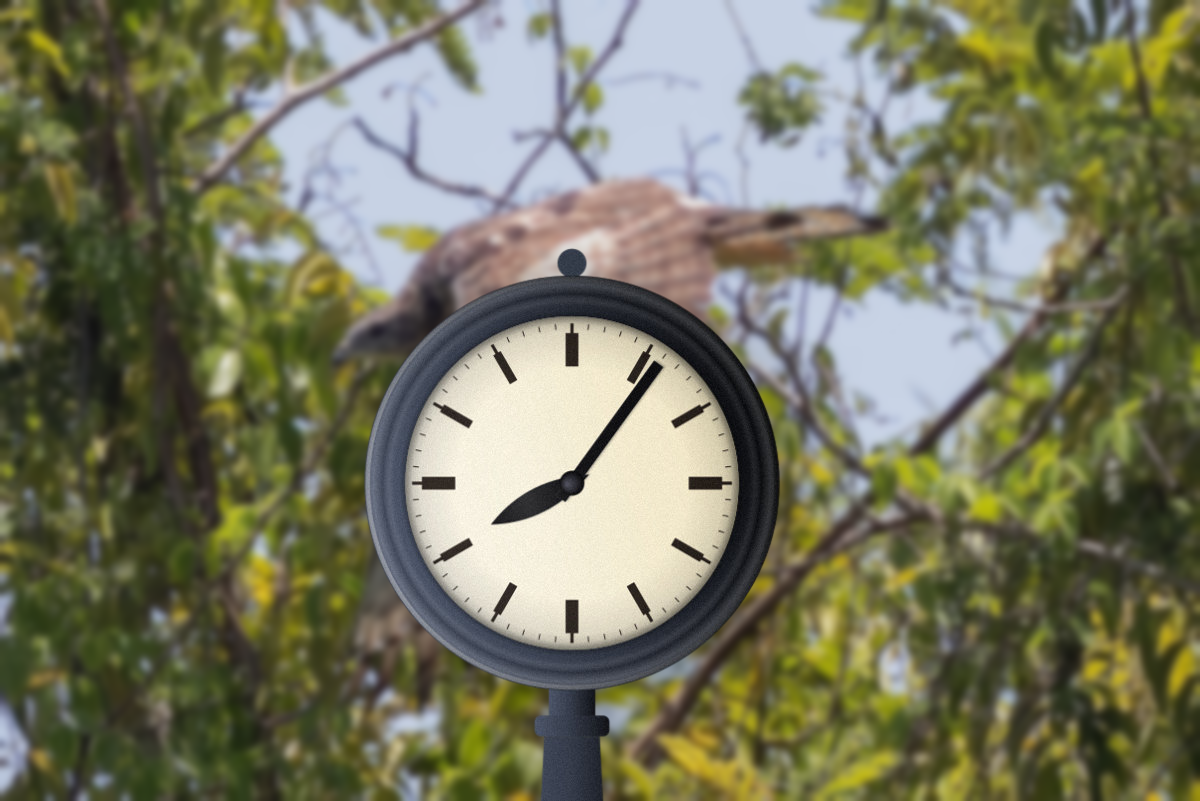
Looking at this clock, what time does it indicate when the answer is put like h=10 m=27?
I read h=8 m=6
